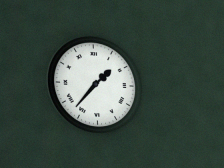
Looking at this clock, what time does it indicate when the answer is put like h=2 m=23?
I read h=1 m=37
